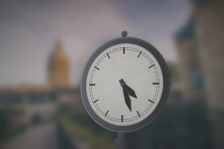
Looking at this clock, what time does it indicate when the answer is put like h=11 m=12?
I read h=4 m=27
